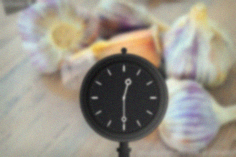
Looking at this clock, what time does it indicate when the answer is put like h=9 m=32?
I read h=12 m=30
